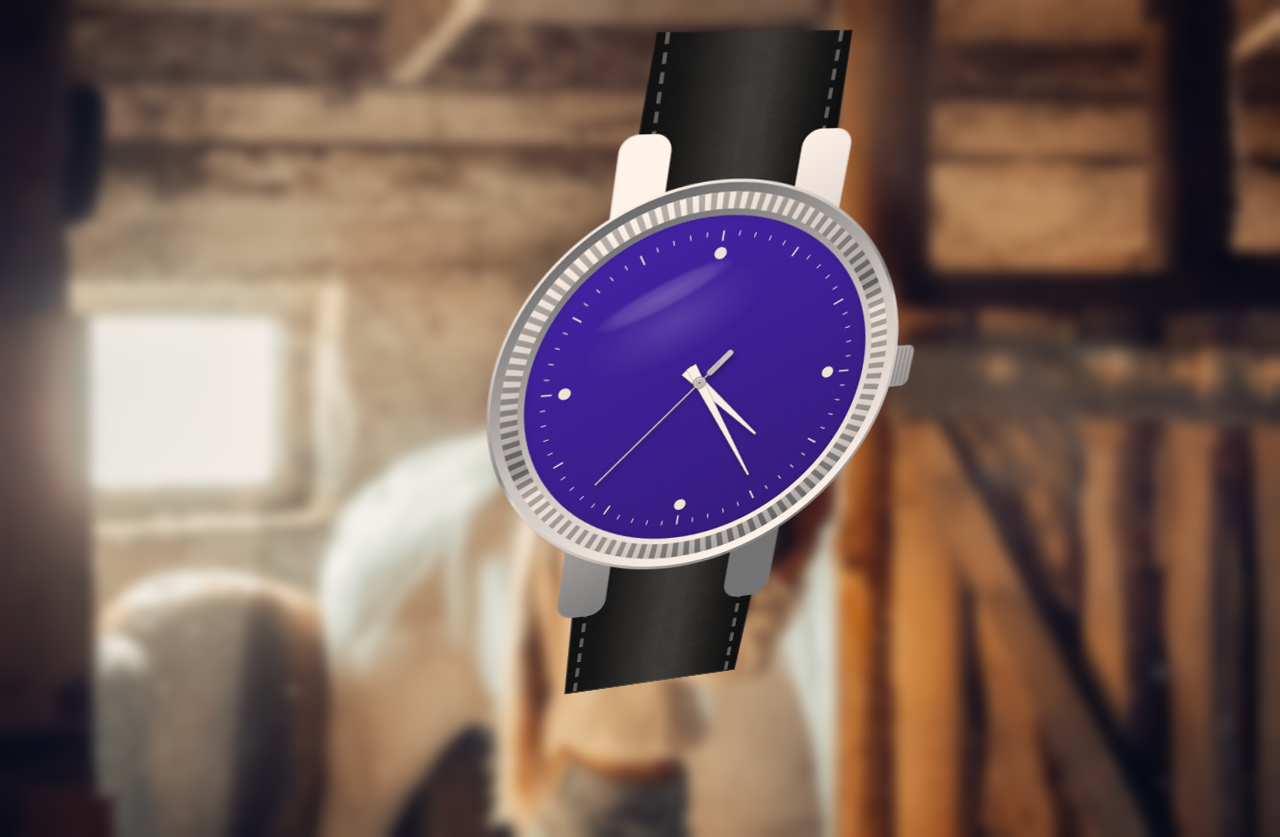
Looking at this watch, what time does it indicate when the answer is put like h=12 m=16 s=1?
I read h=4 m=24 s=37
